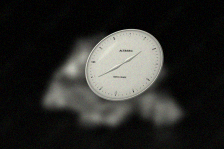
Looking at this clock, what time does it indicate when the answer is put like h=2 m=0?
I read h=1 m=39
